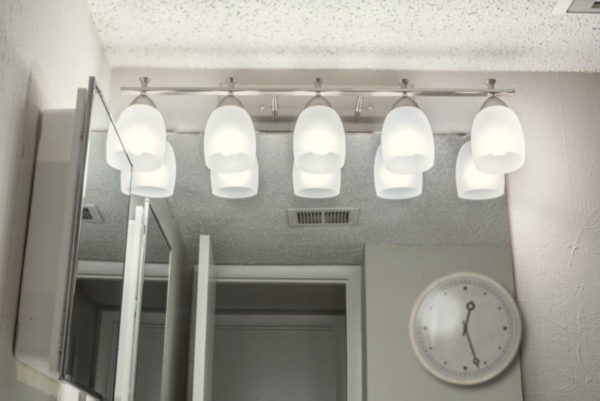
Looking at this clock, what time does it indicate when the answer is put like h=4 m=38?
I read h=12 m=27
